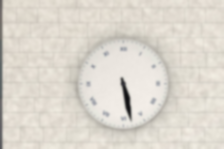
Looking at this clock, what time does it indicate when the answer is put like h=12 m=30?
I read h=5 m=28
